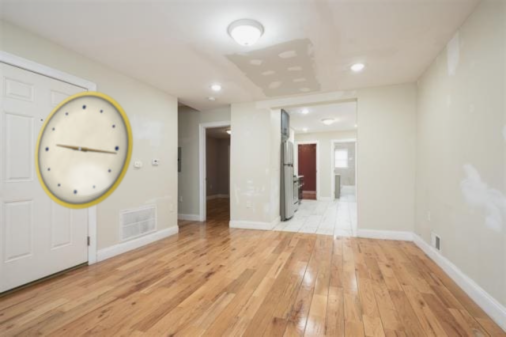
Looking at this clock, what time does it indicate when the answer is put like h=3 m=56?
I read h=9 m=16
